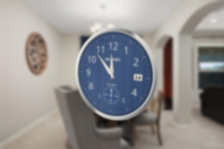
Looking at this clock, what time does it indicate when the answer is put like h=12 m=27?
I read h=11 m=53
